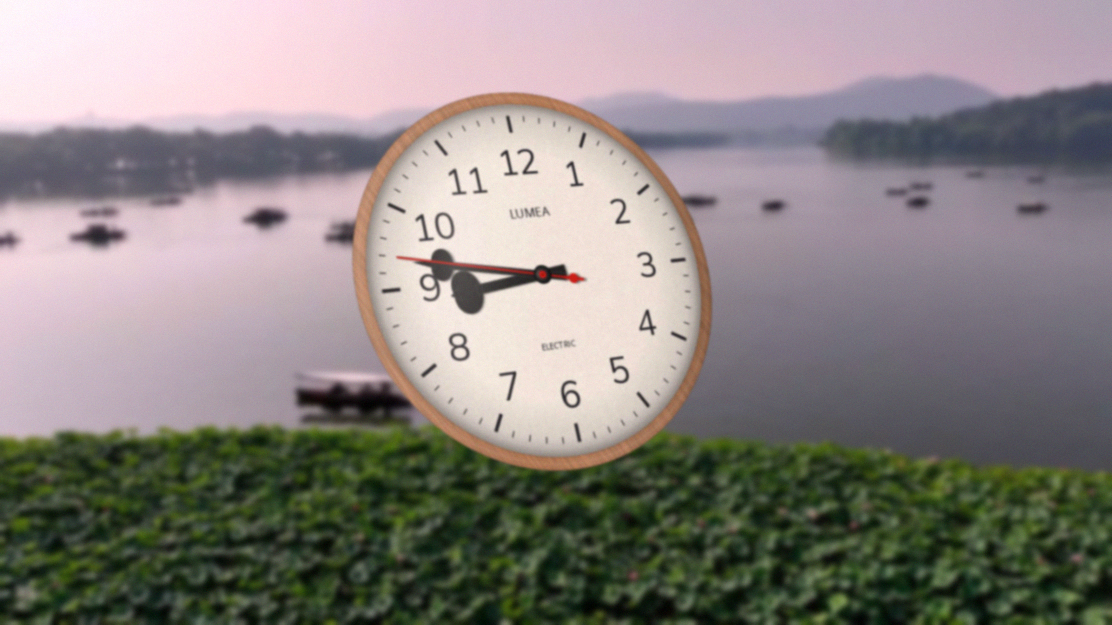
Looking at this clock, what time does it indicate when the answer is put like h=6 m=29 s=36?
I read h=8 m=46 s=47
